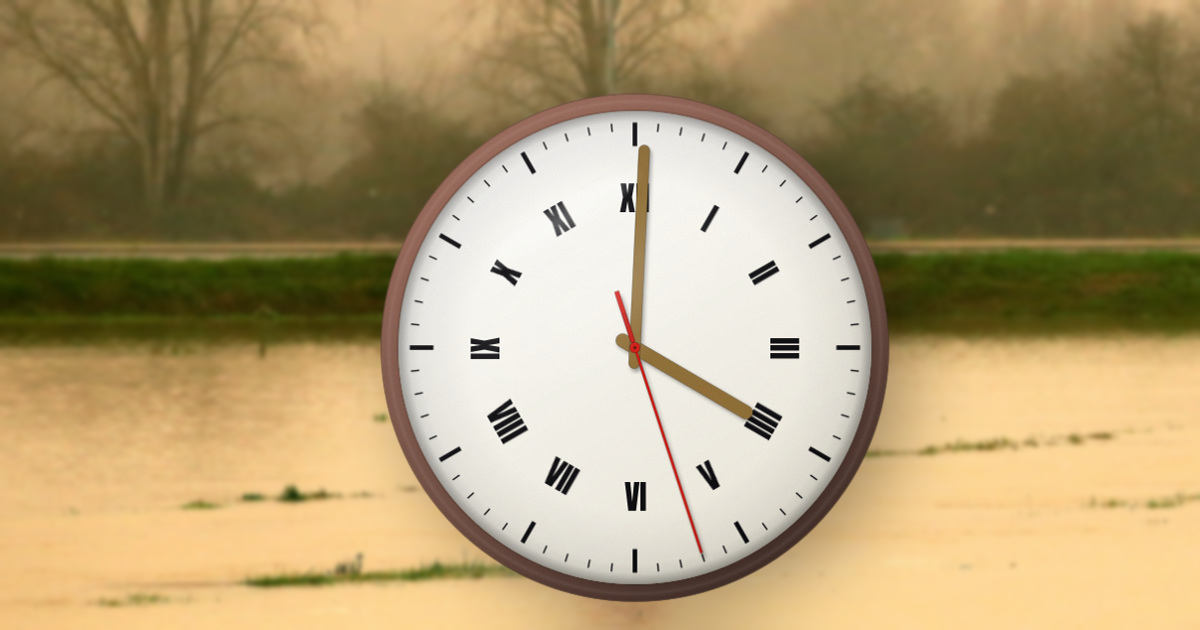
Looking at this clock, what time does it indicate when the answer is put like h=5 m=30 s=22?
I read h=4 m=0 s=27
